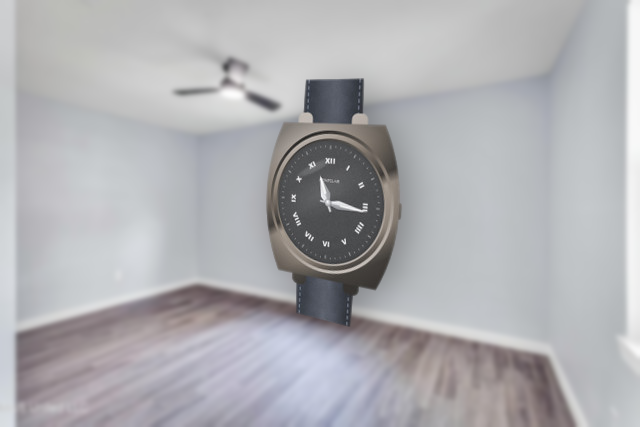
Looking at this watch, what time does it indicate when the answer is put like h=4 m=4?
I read h=11 m=16
